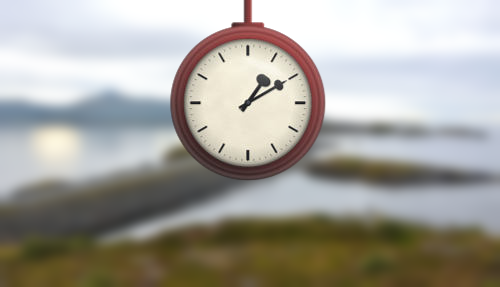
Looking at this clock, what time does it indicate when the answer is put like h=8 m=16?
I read h=1 m=10
